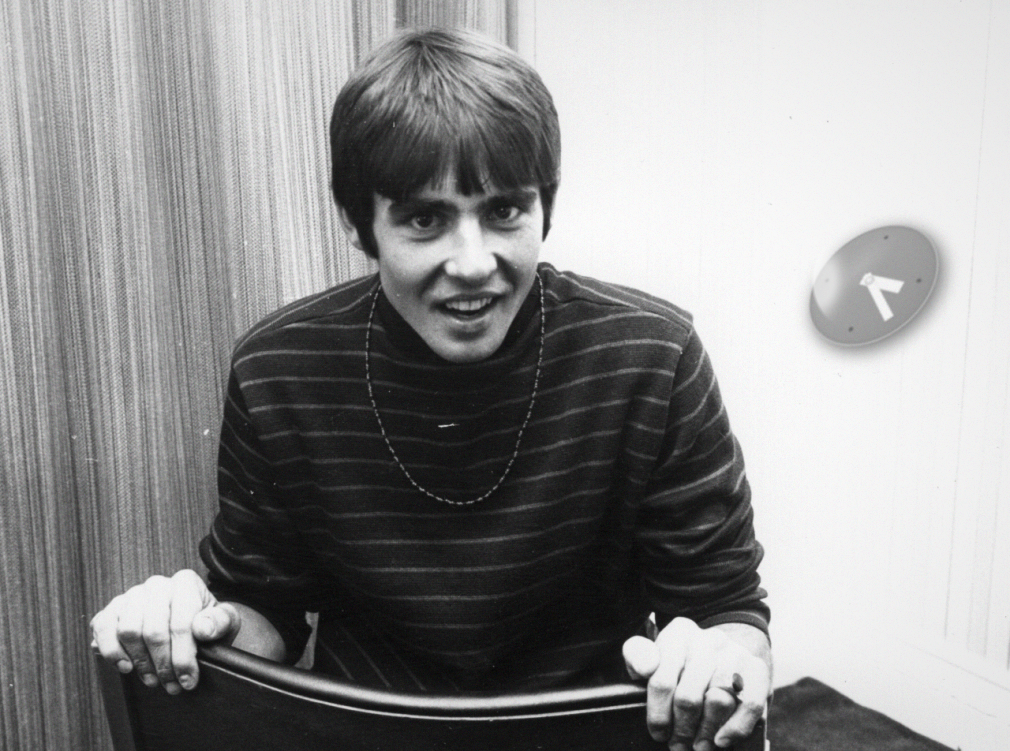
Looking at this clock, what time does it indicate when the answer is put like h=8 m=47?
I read h=3 m=23
